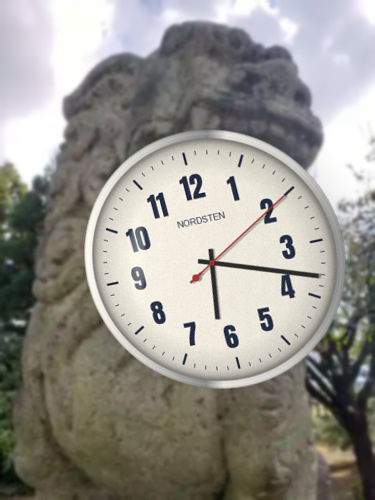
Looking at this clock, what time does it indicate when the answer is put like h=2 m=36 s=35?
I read h=6 m=18 s=10
